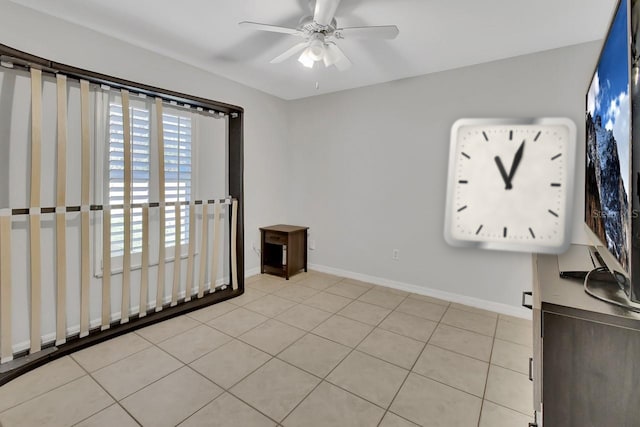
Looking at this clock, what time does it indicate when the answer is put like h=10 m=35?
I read h=11 m=3
